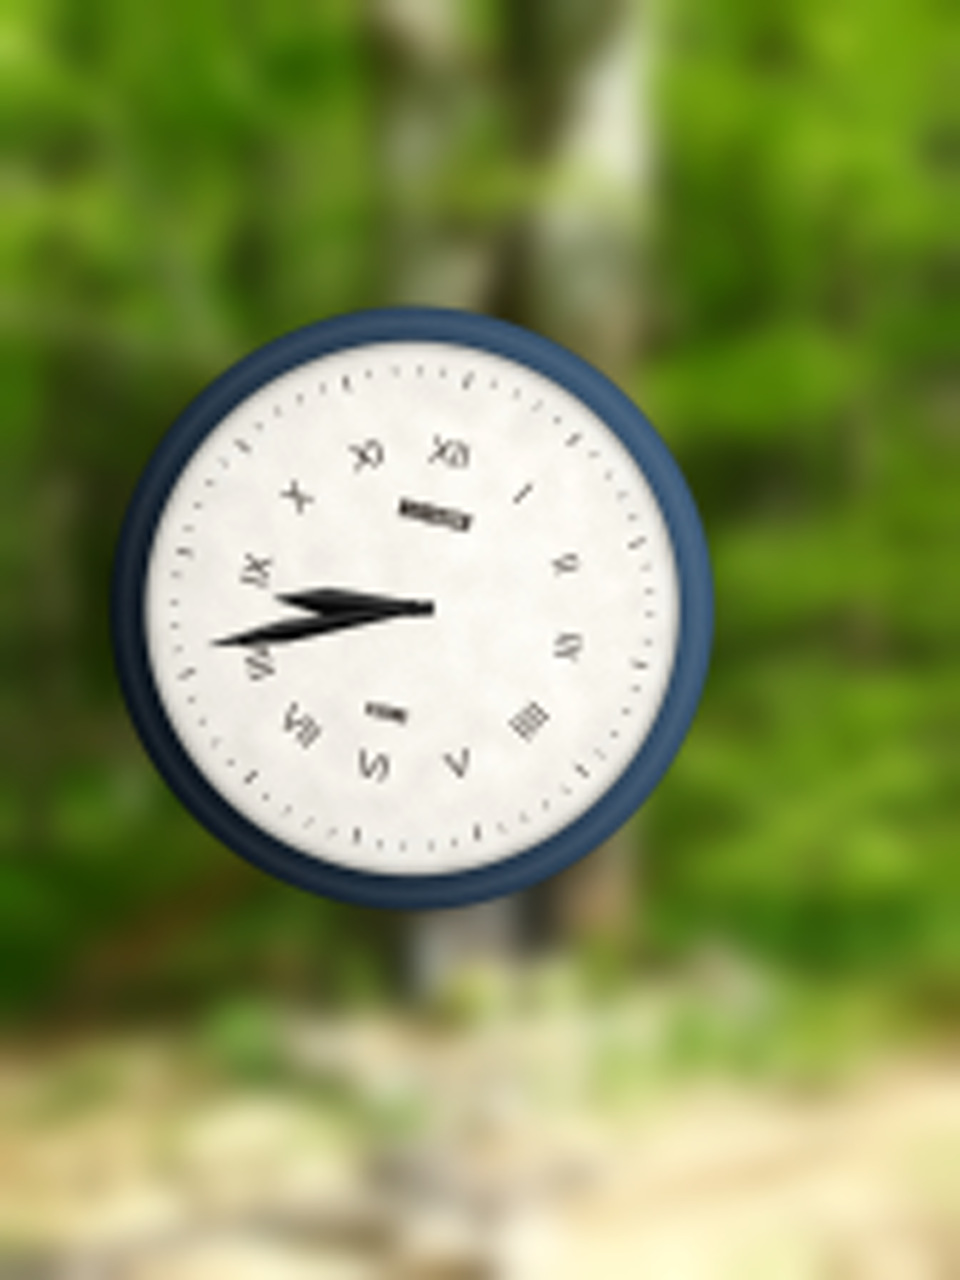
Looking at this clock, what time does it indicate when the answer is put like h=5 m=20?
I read h=8 m=41
